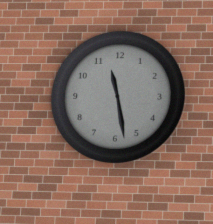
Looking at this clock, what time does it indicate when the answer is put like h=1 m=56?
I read h=11 m=28
